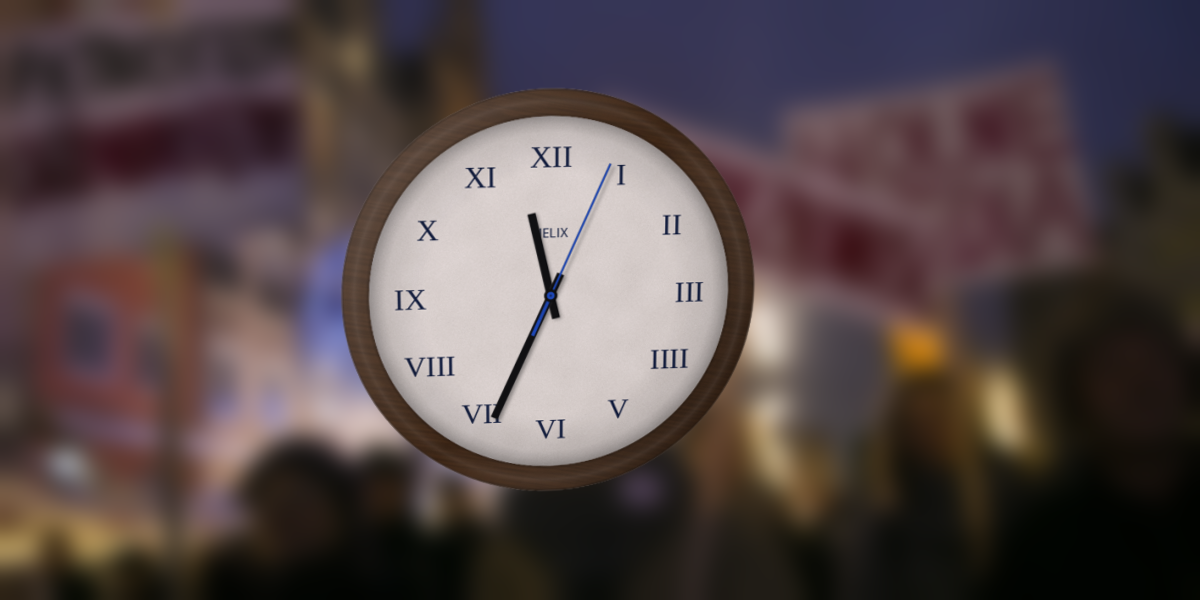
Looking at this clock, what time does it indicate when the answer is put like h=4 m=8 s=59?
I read h=11 m=34 s=4
